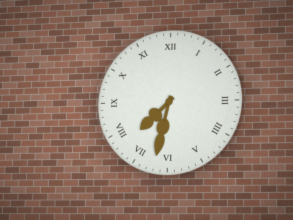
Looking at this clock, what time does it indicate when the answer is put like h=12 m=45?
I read h=7 m=32
